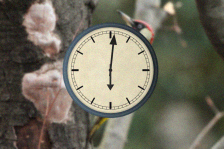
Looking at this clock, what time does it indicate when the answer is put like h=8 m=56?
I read h=6 m=1
